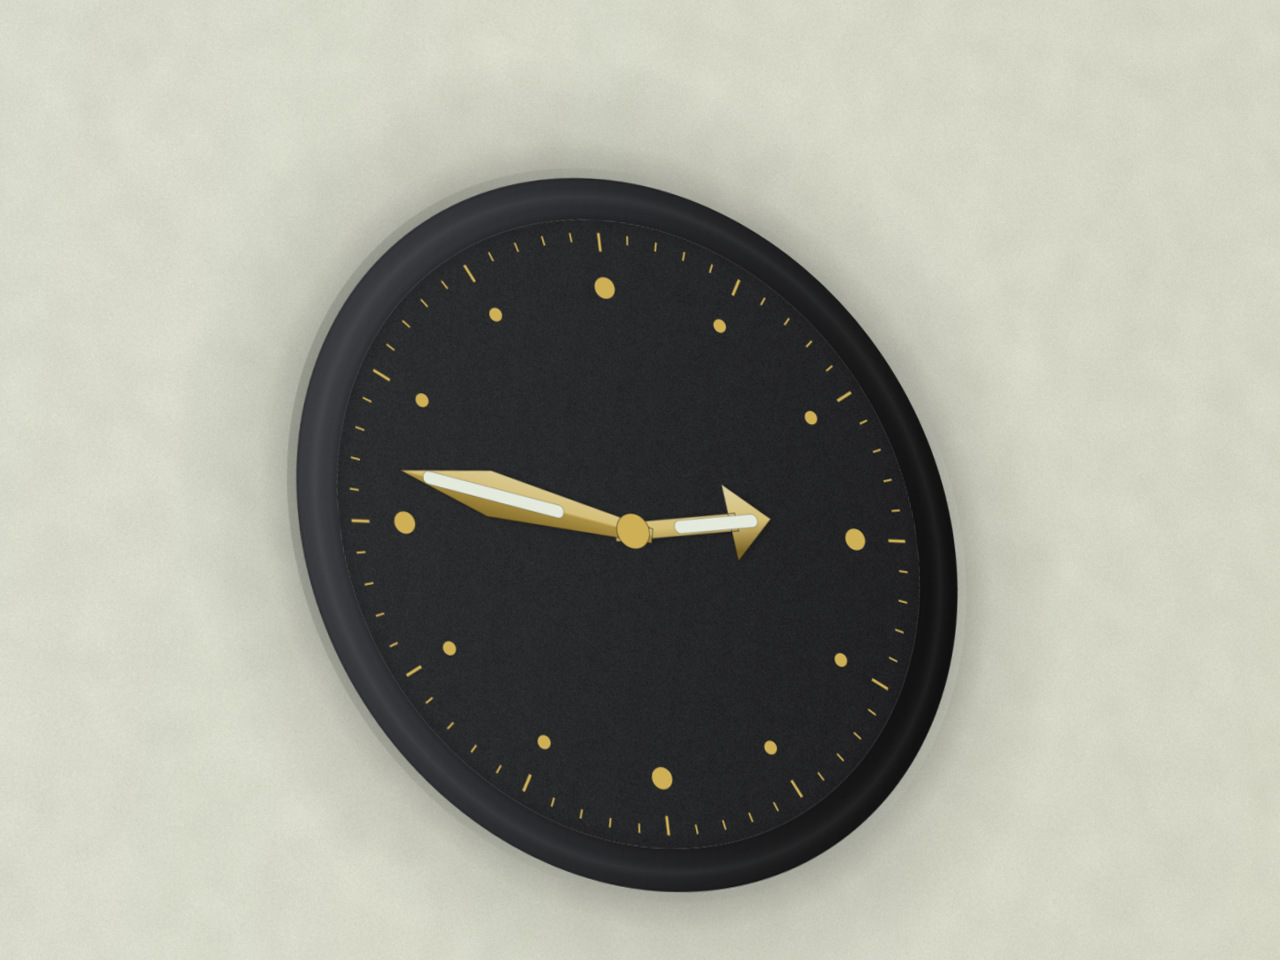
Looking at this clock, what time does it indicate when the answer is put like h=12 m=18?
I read h=2 m=47
